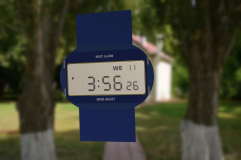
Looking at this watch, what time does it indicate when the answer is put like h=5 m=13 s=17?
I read h=3 m=56 s=26
